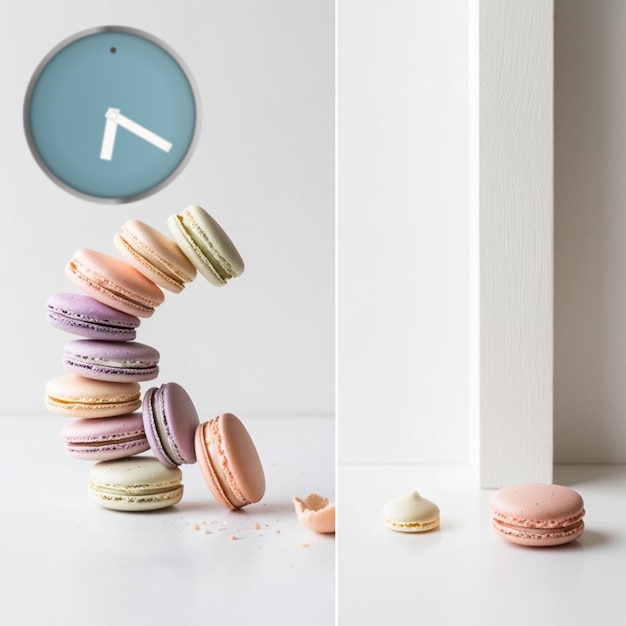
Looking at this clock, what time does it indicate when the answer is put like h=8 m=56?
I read h=6 m=20
